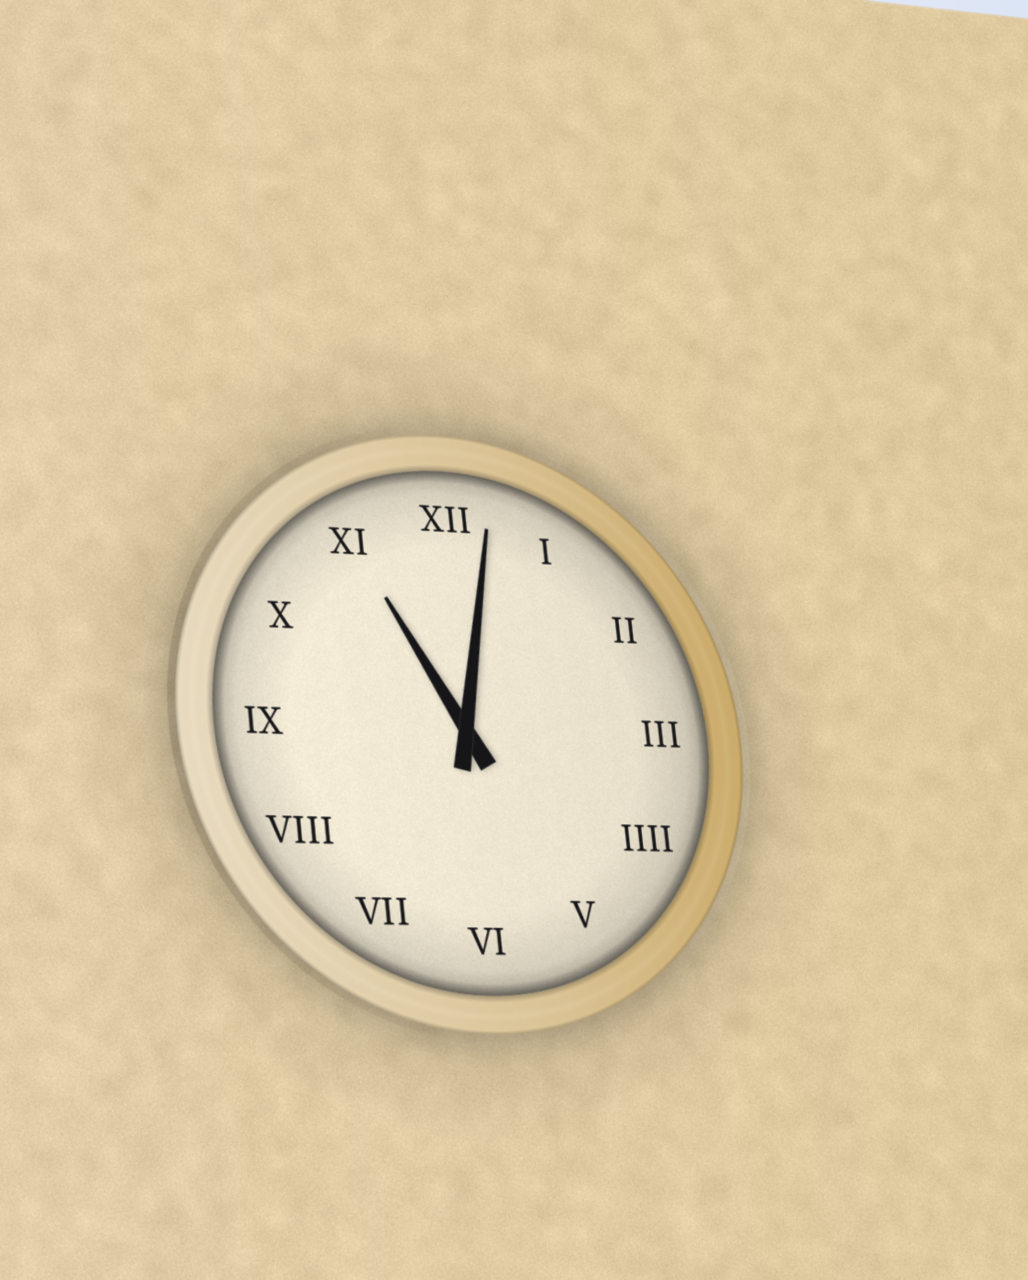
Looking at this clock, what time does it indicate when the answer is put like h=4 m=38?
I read h=11 m=2
